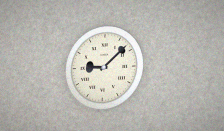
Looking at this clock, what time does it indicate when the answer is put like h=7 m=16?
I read h=9 m=8
